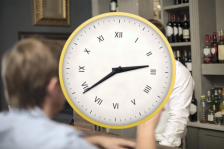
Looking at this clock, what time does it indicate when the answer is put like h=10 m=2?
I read h=2 m=39
